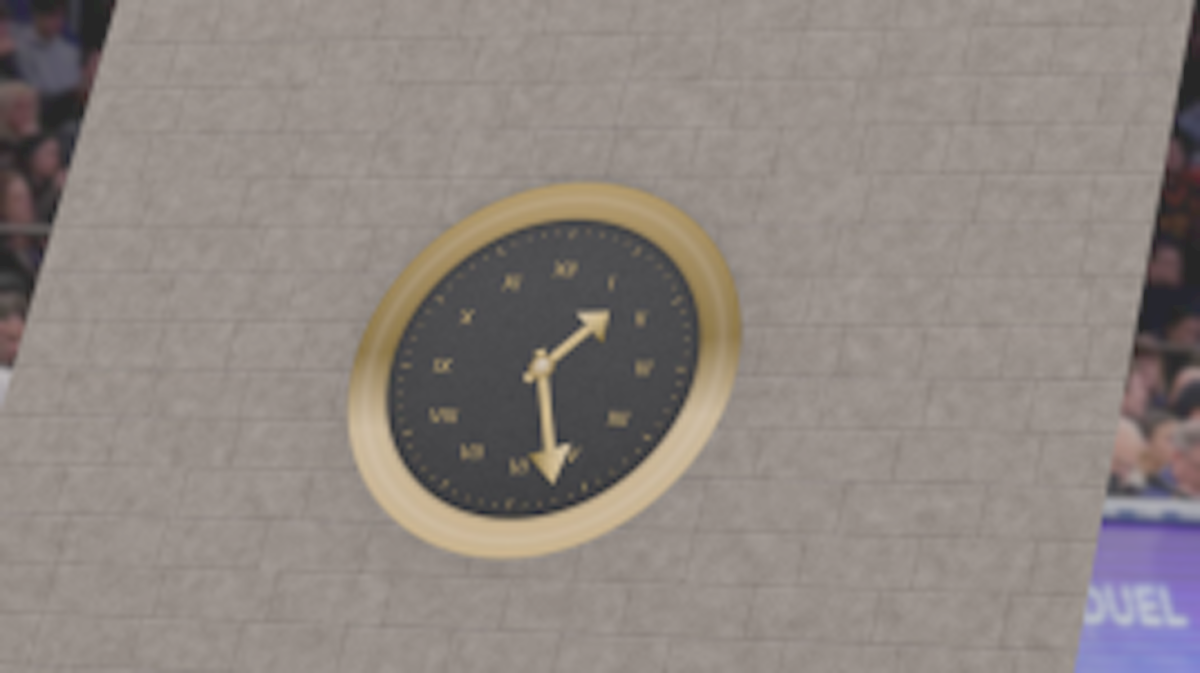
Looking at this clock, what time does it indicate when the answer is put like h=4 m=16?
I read h=1 m=27
